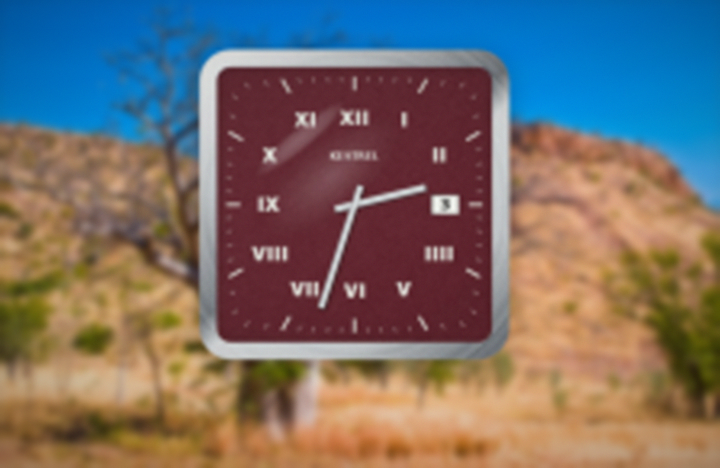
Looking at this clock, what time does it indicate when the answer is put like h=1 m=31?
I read h=2 m=33
